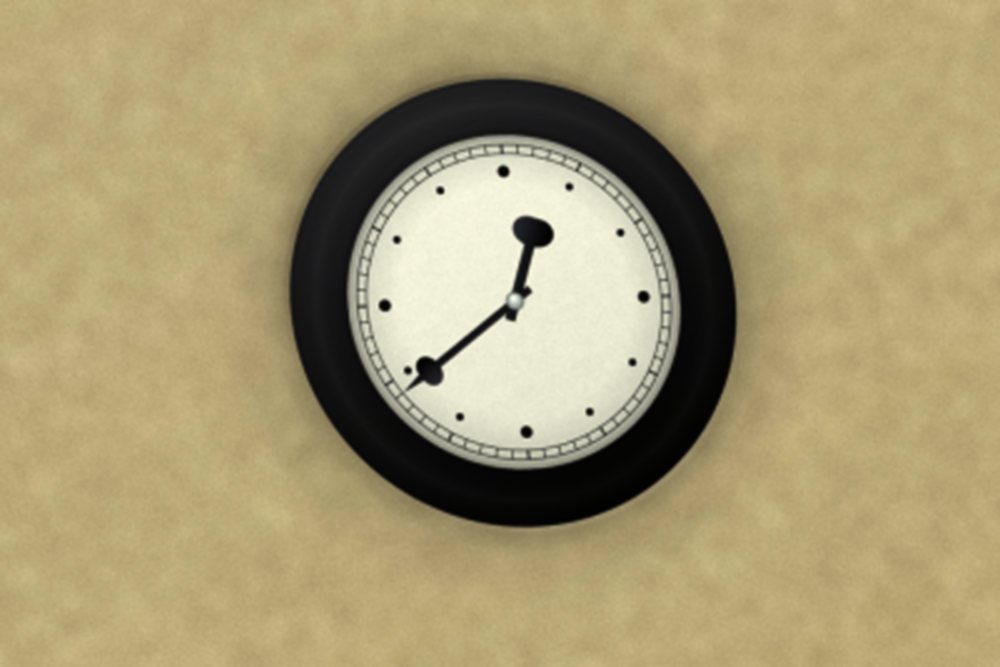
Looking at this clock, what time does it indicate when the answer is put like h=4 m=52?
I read h=12 m=39
